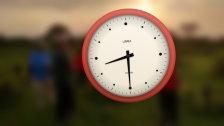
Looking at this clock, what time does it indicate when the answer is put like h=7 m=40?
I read h=8 m=30
